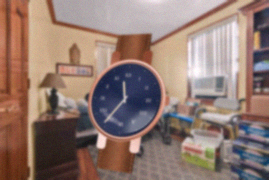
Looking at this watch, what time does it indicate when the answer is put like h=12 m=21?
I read h=11 m=36
